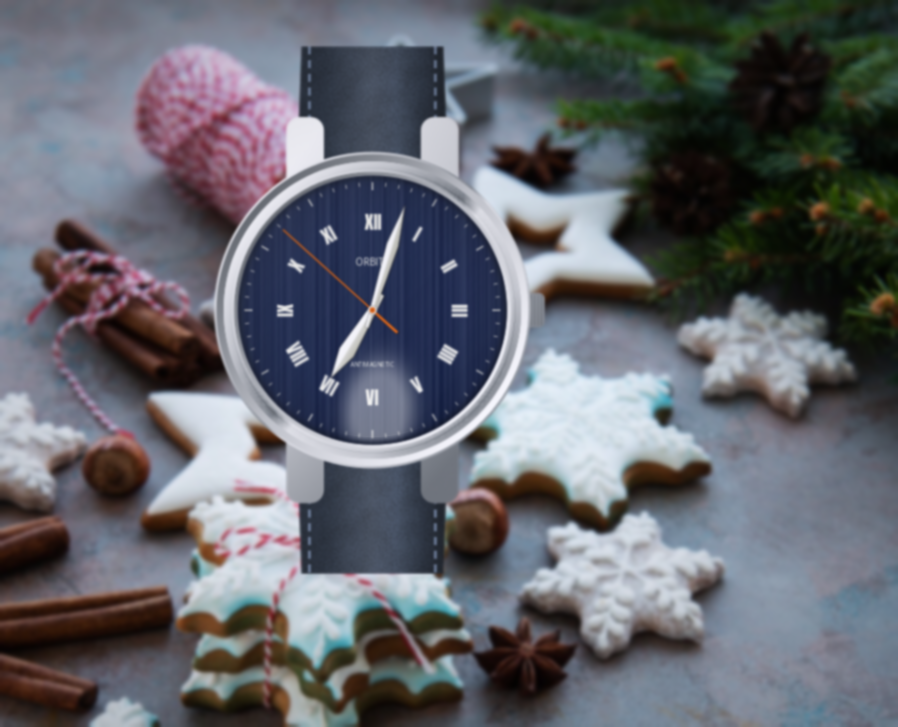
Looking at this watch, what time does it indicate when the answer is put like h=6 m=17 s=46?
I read h=7 m=2 s=52
